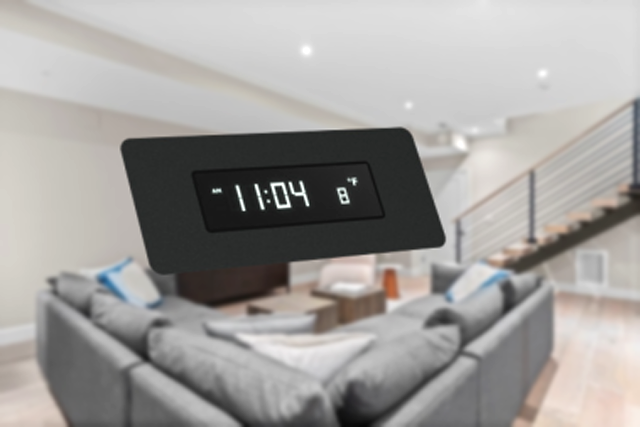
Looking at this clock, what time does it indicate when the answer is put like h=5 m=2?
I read h=11 m=4
